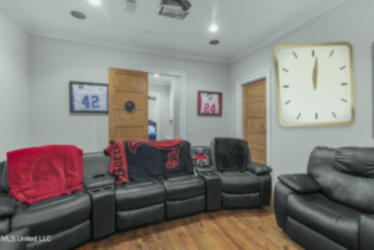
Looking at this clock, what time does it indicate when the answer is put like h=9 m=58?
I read h=12 m=1
